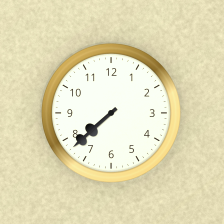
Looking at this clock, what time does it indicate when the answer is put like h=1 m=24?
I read h=7 m=38
